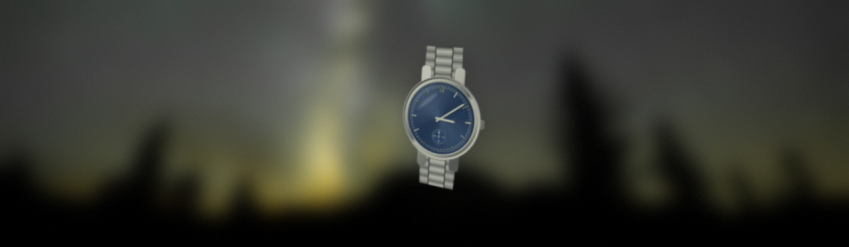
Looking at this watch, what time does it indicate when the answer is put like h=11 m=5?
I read h=3 m=9
